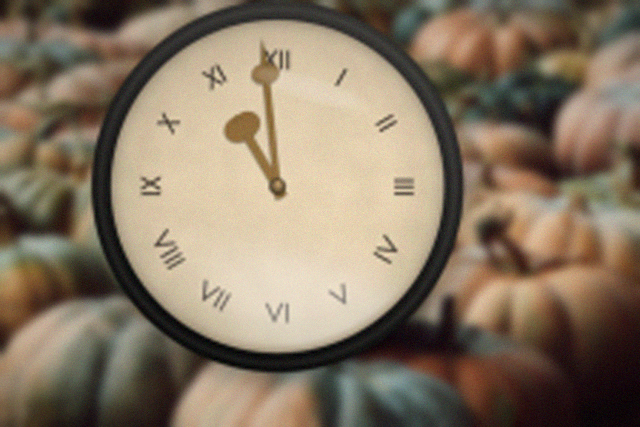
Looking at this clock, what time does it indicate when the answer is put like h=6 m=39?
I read h=10 m=59
